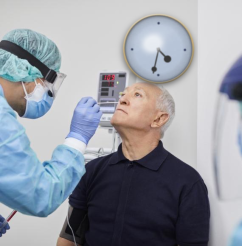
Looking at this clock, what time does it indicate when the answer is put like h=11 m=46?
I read h=4 m=32
